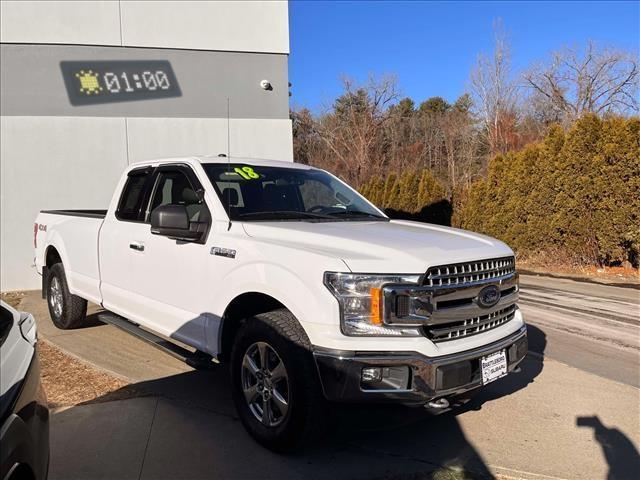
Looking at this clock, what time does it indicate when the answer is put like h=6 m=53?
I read h=1 m=0
